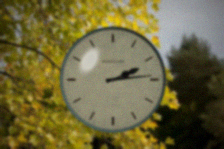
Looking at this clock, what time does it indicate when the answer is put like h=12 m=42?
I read h=2 m=14
